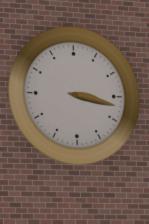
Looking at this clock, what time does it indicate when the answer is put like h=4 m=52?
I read h=3 m=17
